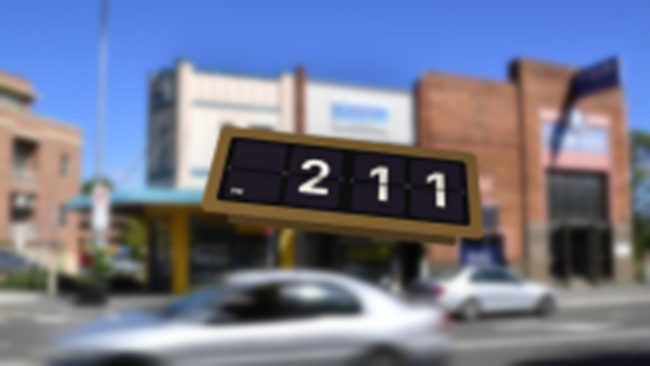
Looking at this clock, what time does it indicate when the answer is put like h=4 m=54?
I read h=2 m=11
